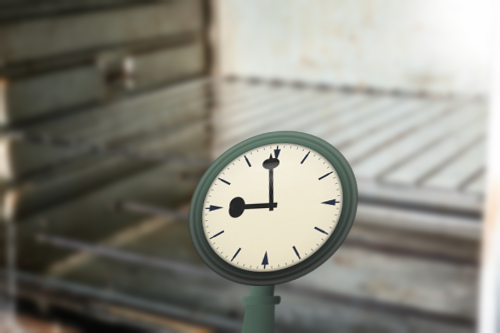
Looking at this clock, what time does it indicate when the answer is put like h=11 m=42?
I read h=8 m=59
